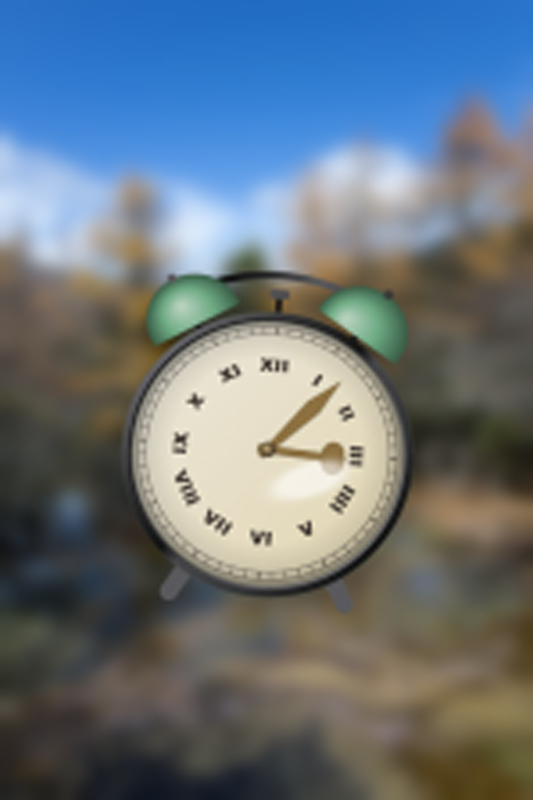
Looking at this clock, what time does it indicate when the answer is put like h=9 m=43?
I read h=3 m=7
